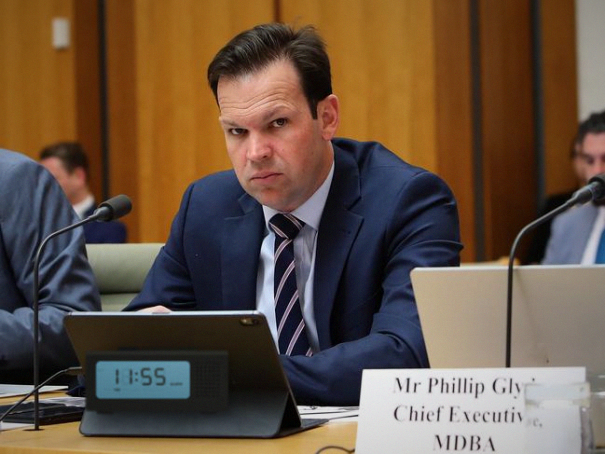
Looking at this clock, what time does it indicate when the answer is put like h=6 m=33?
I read h=11 m=55
